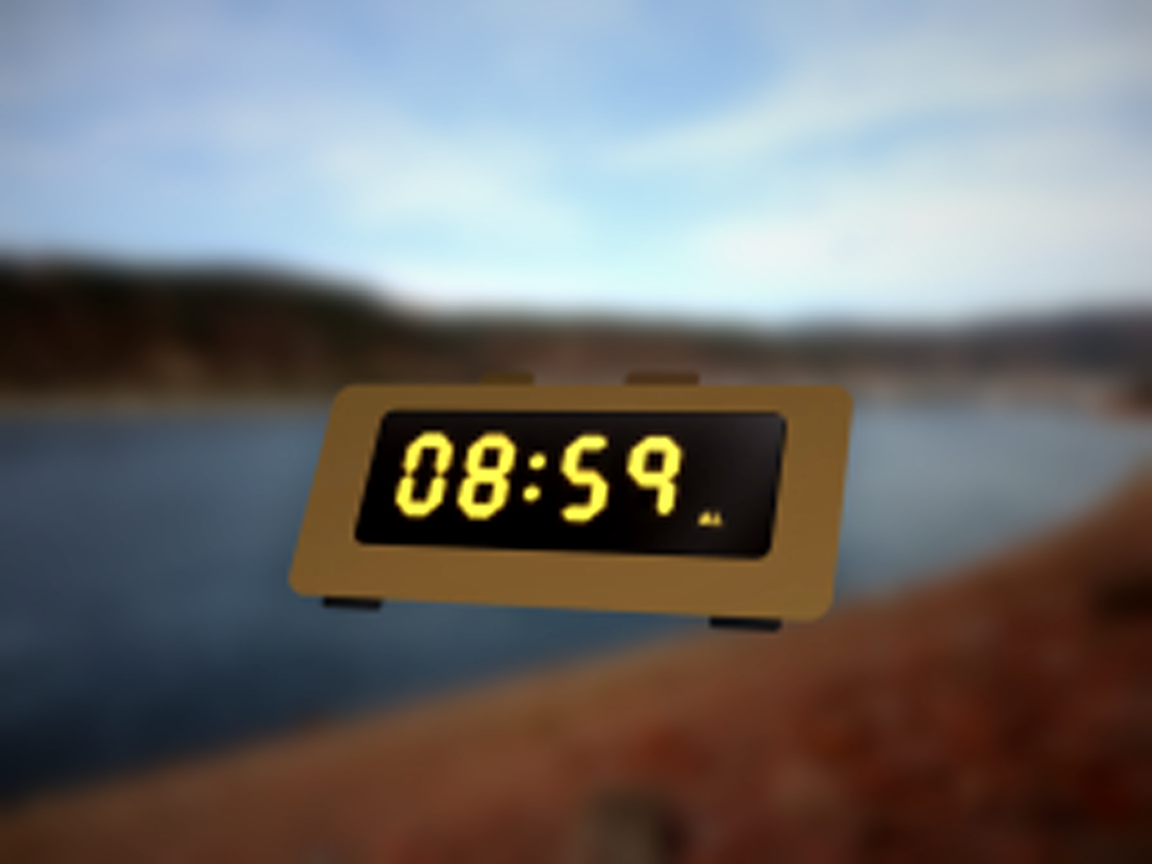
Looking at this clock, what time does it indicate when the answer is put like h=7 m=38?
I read h=8 m=59
